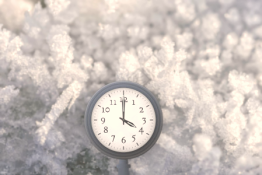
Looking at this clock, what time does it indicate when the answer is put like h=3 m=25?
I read h=4 m=0
